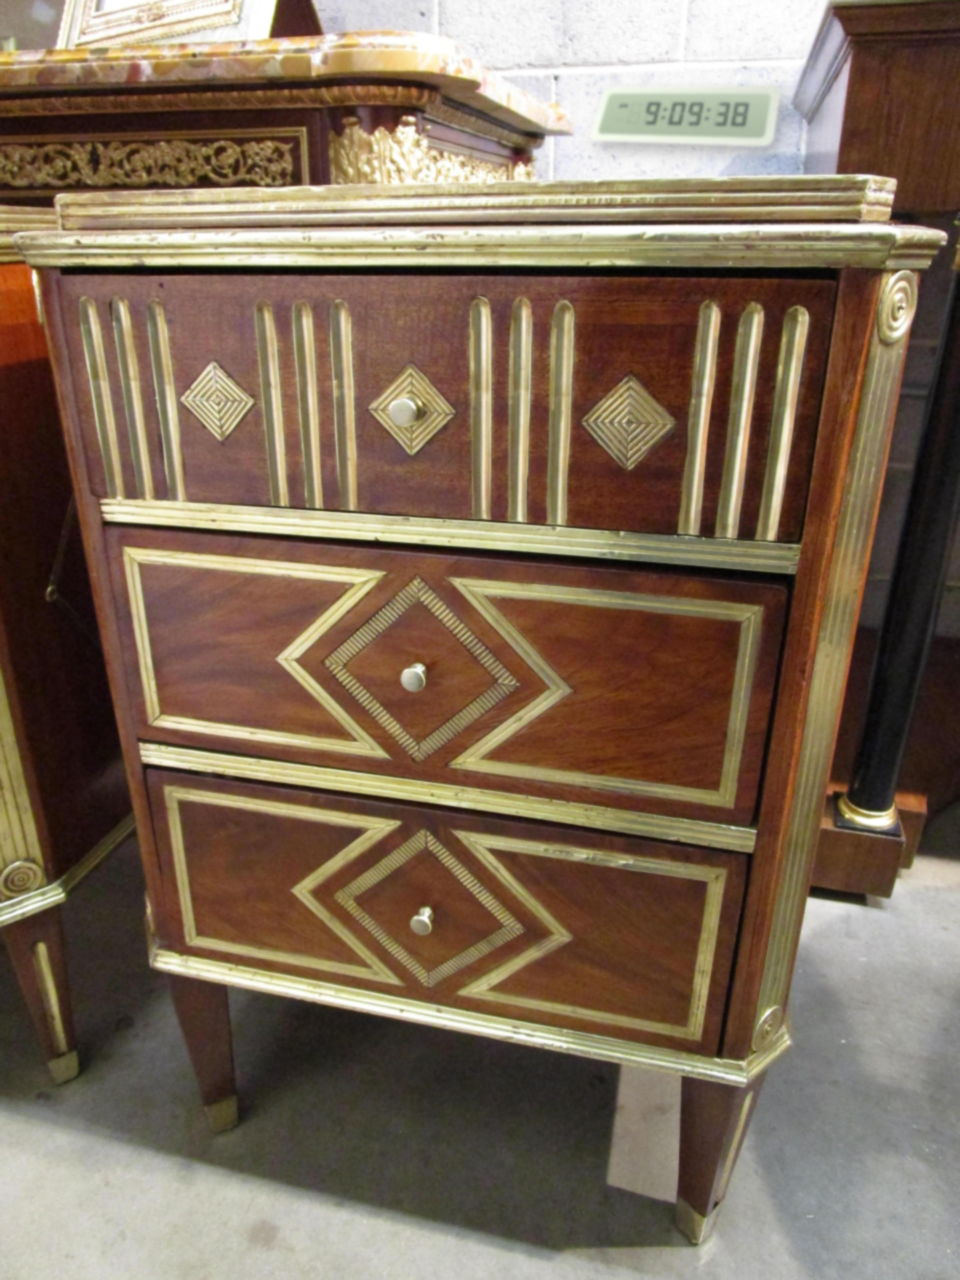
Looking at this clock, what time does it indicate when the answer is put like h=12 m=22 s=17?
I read h=9 m=9 s=38
